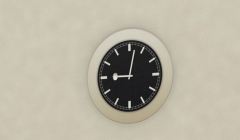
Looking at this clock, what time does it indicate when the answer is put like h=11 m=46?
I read h=9 m=2
